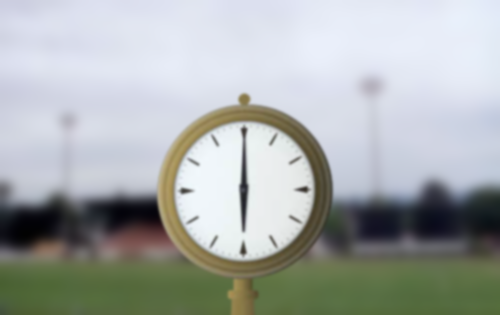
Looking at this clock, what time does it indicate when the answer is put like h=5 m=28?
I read h=6 m=0
